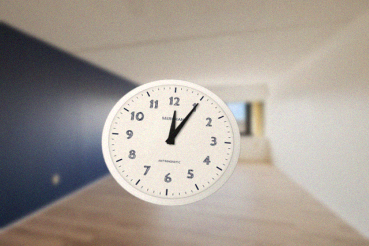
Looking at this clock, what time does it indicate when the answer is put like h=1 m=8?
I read h=12 m=5
